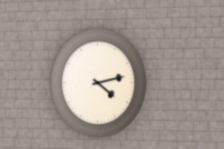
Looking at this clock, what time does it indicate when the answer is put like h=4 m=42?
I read h=4 m=13
